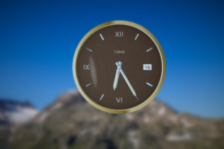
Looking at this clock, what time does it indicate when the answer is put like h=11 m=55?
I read h=6 m=25
